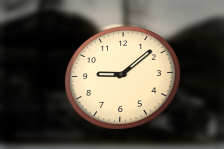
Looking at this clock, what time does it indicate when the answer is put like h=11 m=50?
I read h=9 m=8
